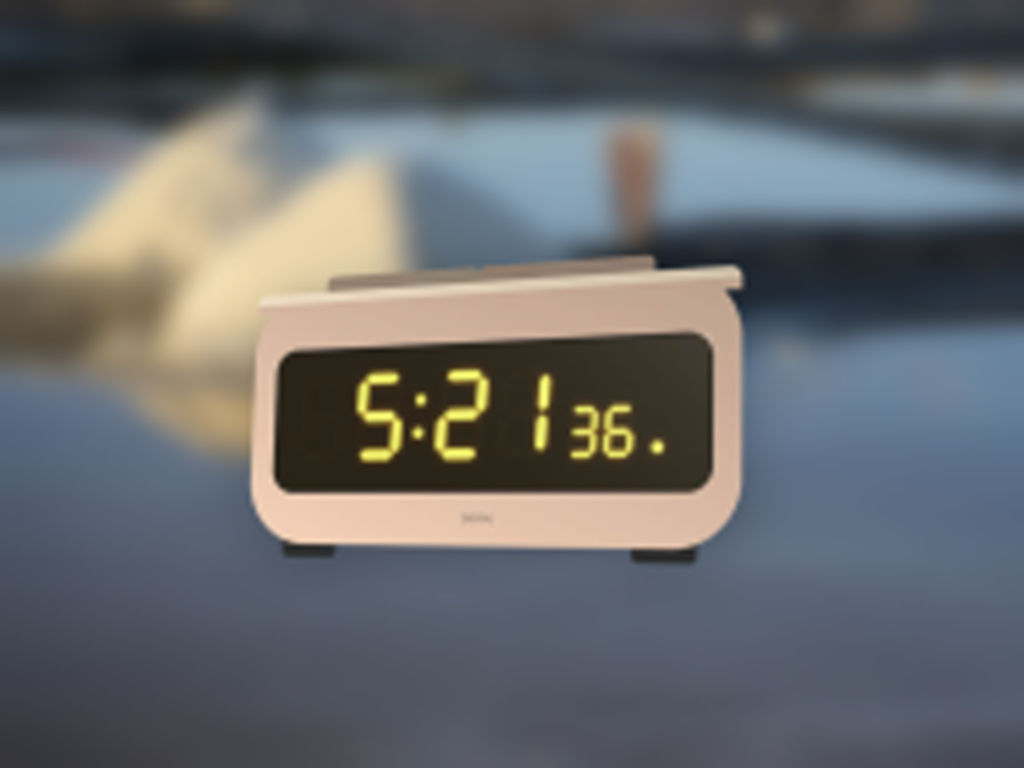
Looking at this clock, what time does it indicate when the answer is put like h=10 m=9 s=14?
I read h=5 m=21 s=36
